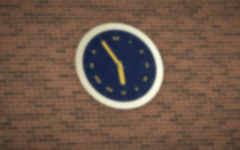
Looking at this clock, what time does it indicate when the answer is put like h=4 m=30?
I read h=5 m=55
